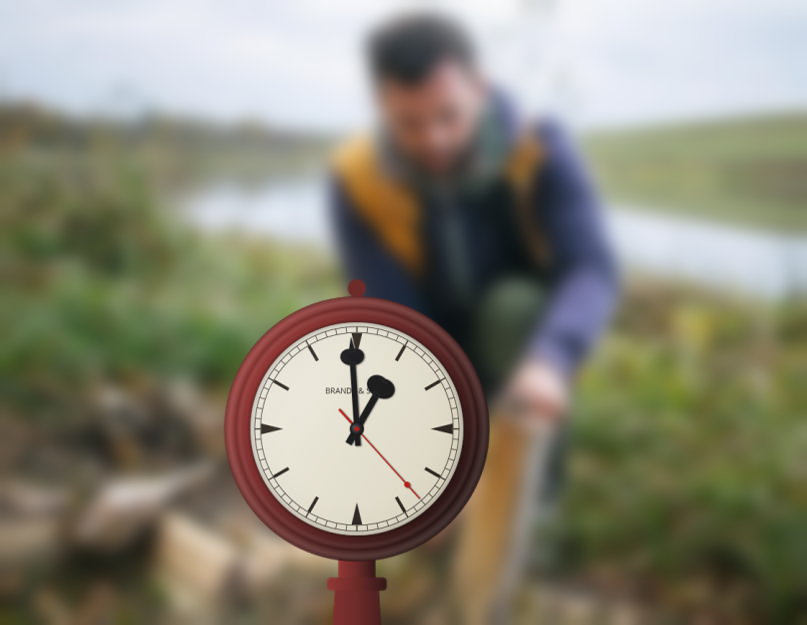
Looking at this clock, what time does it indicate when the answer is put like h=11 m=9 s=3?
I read h=12 m=59 s=23
